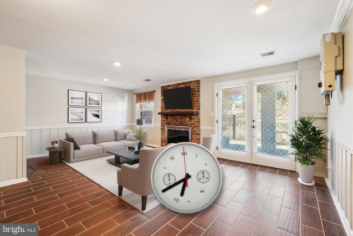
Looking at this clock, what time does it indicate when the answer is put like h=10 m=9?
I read h=6 m=41
